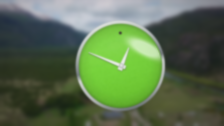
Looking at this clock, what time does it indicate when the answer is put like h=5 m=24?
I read h=12 m=49
